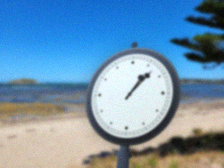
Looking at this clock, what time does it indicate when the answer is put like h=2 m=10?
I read h=1 m=7
